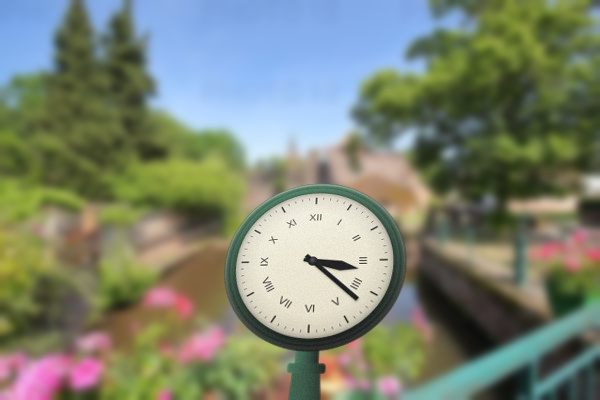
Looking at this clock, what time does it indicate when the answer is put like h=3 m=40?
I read h=3 m=22
